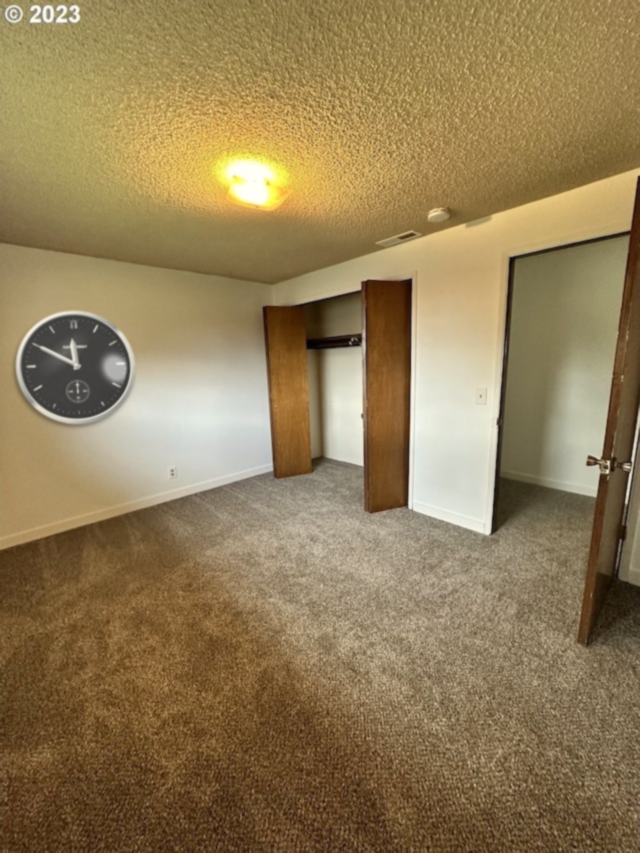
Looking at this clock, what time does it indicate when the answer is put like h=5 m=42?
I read h=11 m=50
